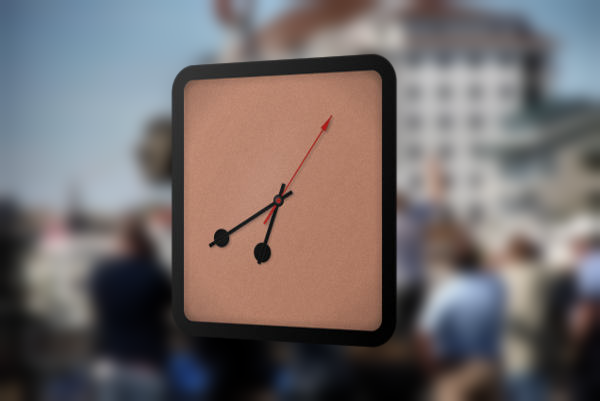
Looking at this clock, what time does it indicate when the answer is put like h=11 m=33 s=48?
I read h=6 m=40 s=6
